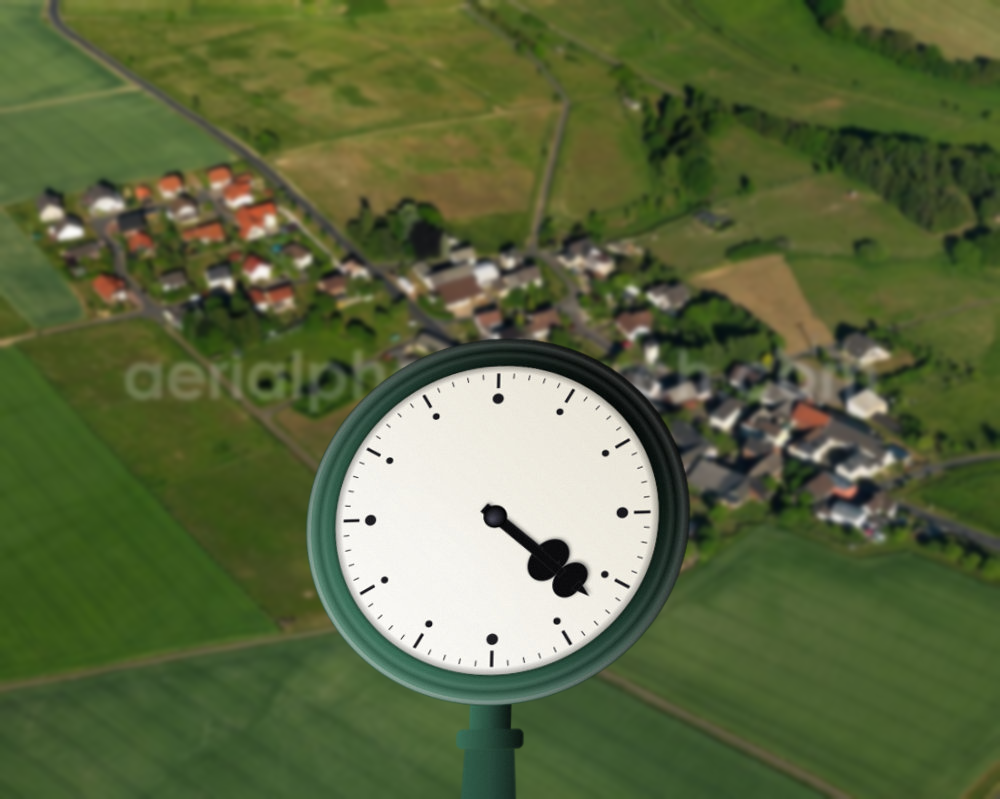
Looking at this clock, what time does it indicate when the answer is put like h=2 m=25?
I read h=4 m=22
